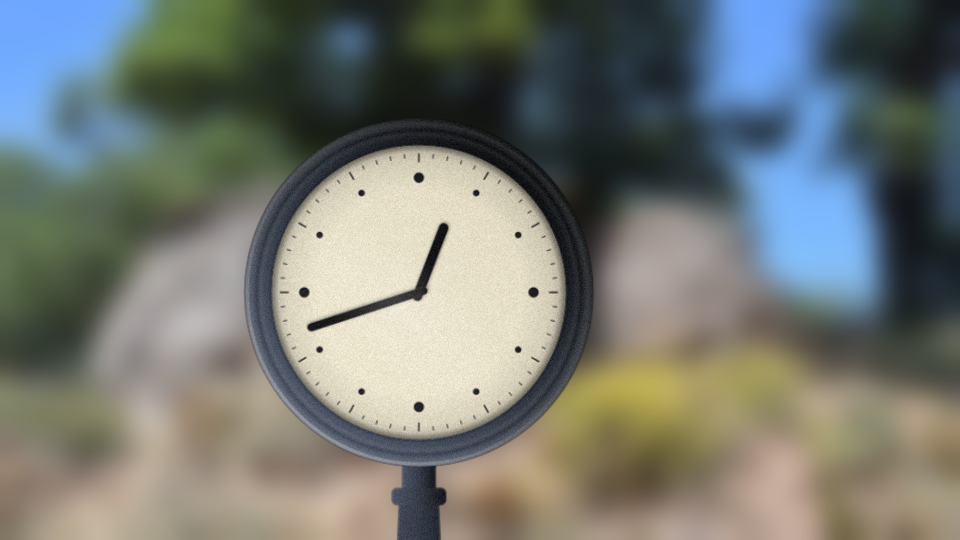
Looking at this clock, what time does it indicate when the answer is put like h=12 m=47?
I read h=12 m=42
